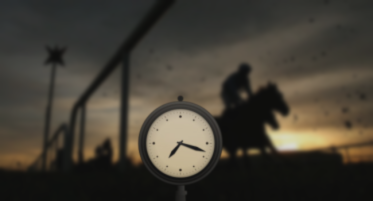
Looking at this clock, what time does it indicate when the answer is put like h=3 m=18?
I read h=7 m=18
